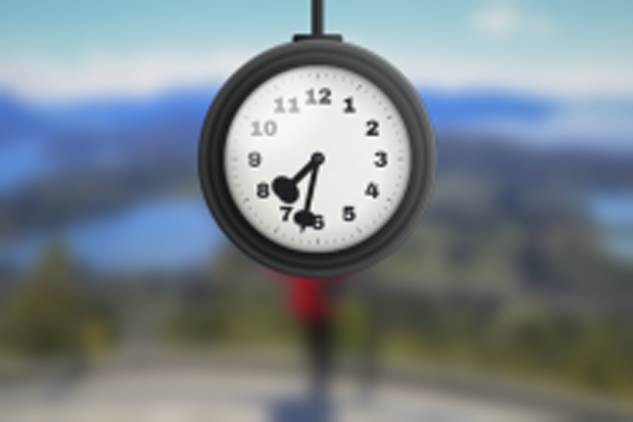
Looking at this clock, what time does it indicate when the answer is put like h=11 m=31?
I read h=7 m=32
